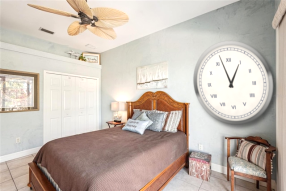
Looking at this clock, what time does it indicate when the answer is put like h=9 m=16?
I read h=12 m=57
